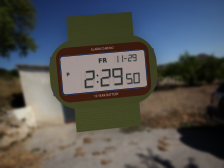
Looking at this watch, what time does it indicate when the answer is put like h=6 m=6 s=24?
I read h=2 m=29 s=50
